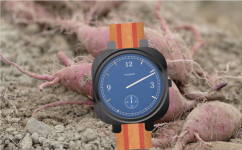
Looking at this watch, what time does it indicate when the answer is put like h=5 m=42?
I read h=2 m=11
